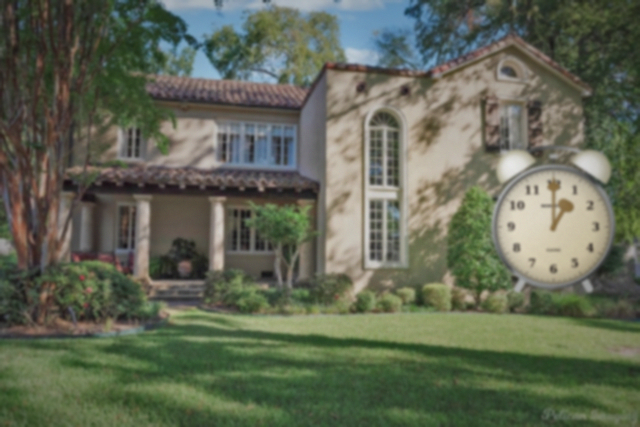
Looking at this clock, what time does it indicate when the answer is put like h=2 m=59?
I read h=1 m=0
